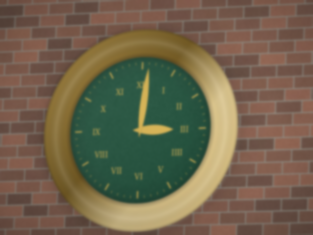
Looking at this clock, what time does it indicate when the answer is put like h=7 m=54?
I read h=3 m=1
